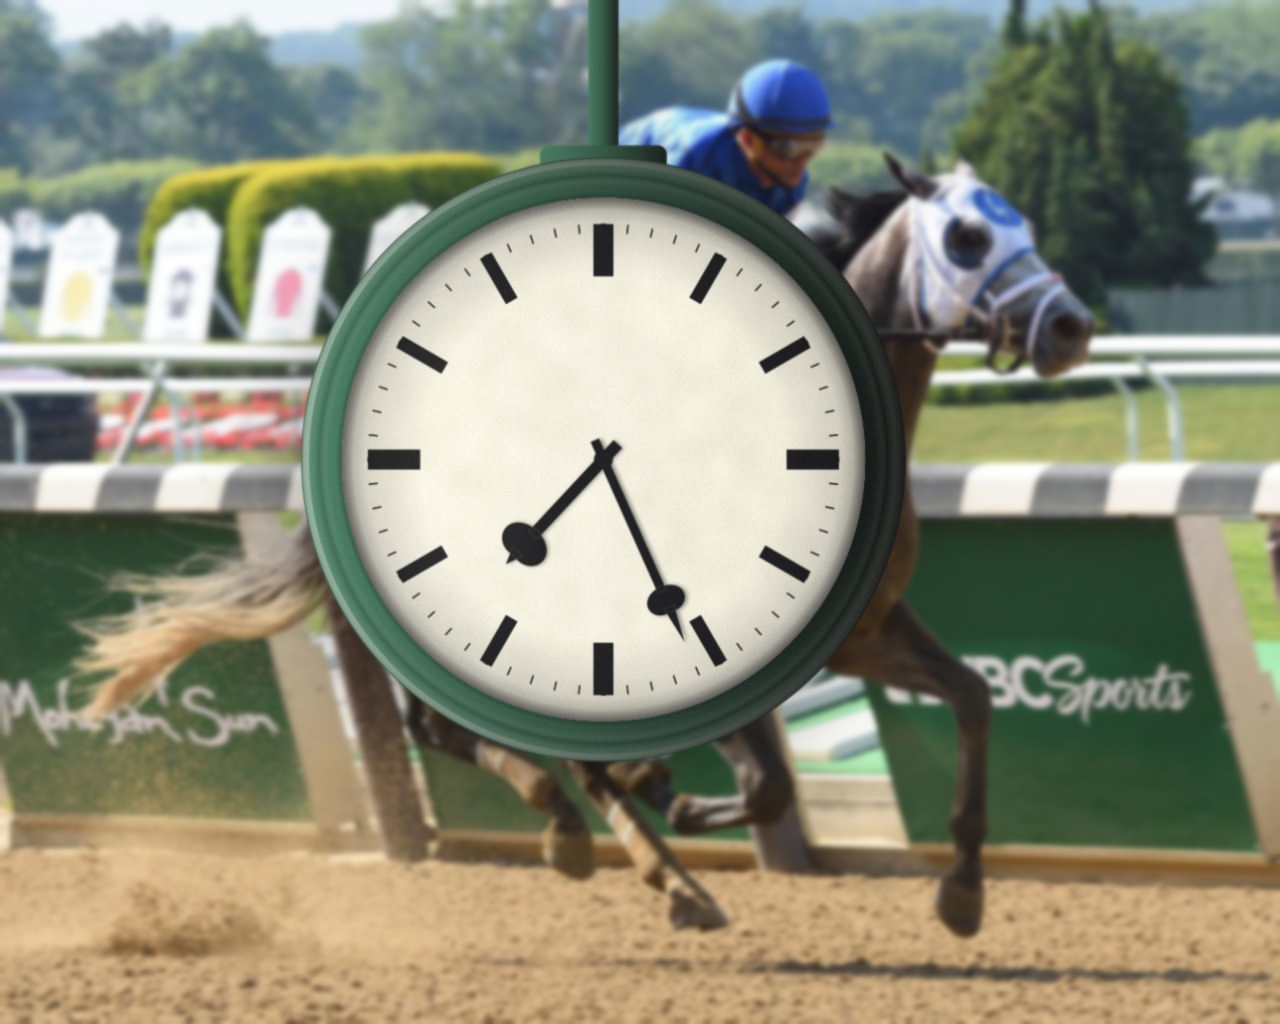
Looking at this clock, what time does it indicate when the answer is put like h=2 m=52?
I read h=7 m=26
